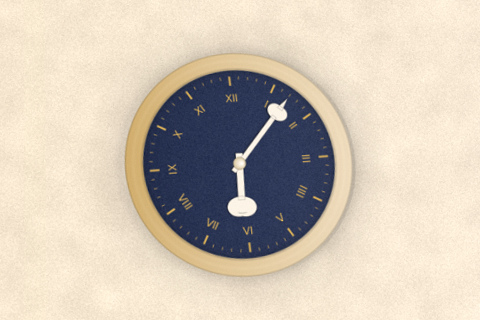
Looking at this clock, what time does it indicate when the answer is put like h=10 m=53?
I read h=6 m=7
